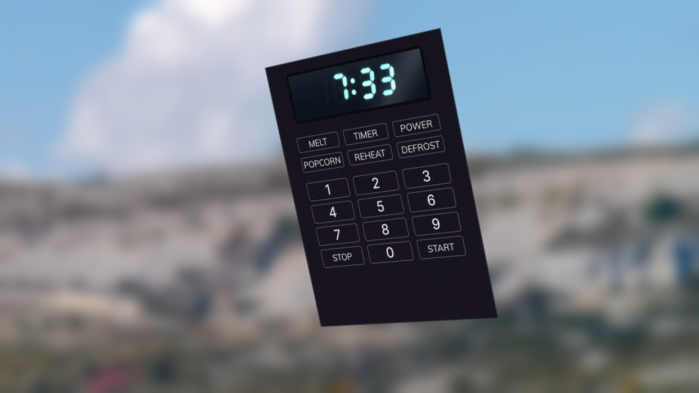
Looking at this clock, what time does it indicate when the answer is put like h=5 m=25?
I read h=7 m=33
